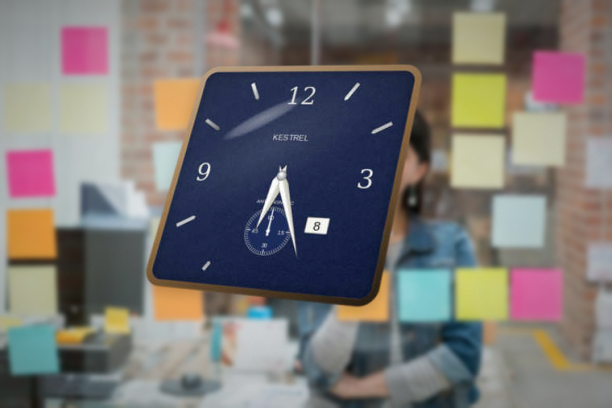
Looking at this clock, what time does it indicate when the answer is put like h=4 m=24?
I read h=6 m=26
